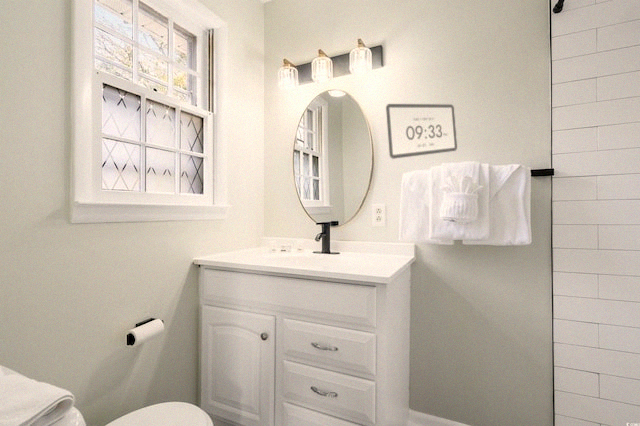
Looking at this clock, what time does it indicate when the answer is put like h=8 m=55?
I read h=9 m=33
